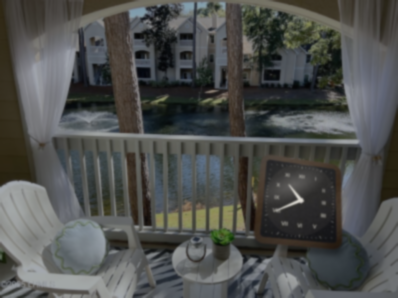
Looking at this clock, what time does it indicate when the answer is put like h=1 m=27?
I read h=10 m=40
